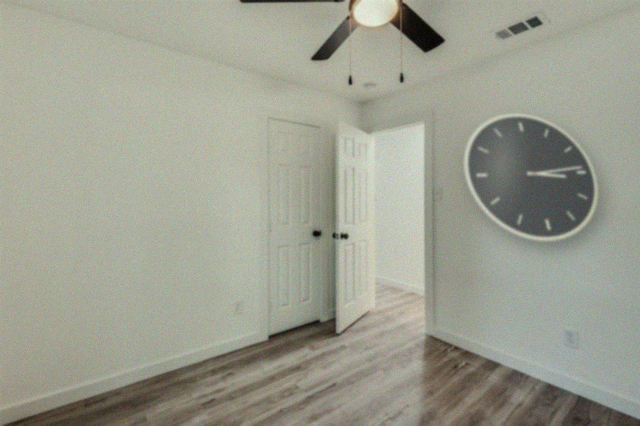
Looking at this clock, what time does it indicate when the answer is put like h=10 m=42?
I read h=3 m=14
